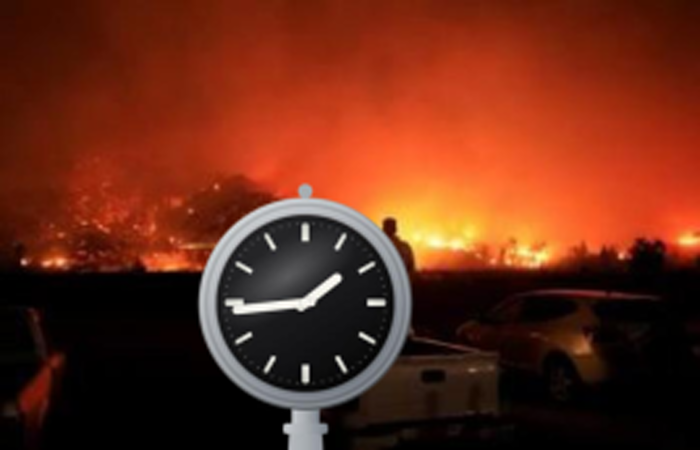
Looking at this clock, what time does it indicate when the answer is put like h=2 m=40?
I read h=1 m=44
